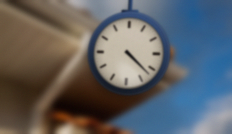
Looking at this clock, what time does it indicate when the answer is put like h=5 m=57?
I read h=4 m=22
